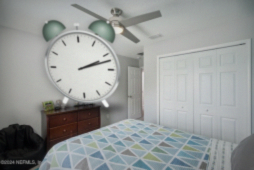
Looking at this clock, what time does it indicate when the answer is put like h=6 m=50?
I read h=2 m=12
